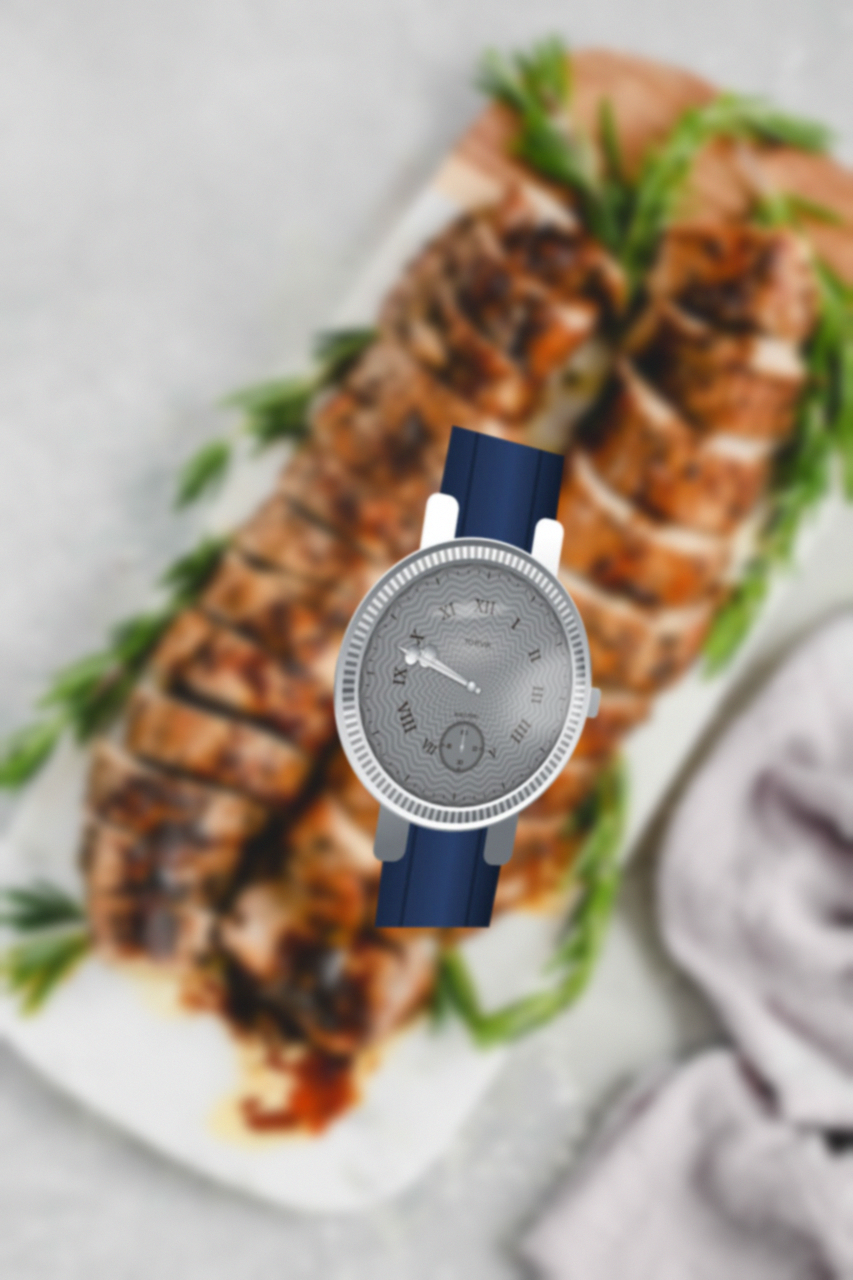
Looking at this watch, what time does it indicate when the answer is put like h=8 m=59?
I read h=9 m=48
